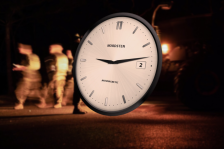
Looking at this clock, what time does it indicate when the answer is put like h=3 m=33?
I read h=9 m=13
